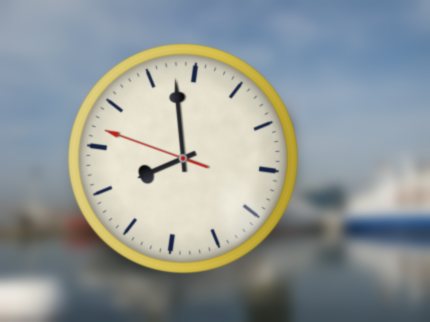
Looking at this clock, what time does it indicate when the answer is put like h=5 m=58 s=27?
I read h=7 m=57 s=47
